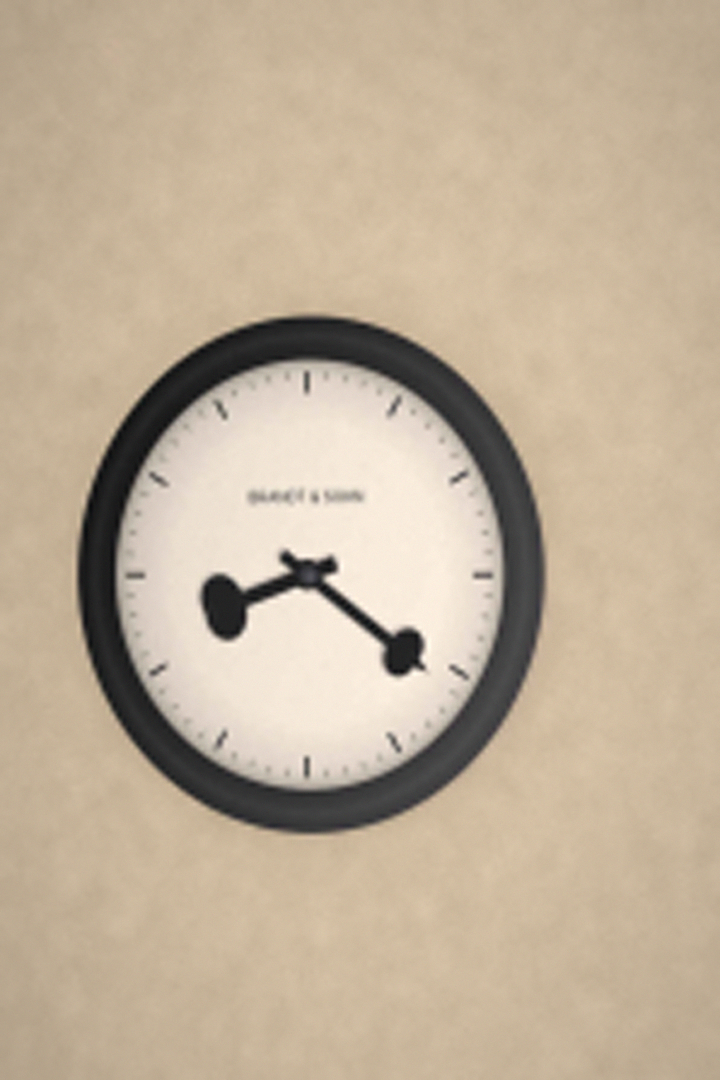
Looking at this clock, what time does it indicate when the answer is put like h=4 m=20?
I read h=8 m=21
